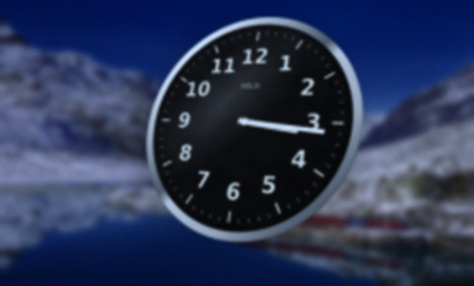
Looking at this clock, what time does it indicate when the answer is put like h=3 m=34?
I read h=3 m=16
